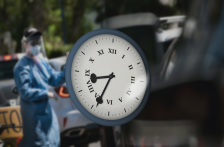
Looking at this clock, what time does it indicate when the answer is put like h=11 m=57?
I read h=8 m=34
